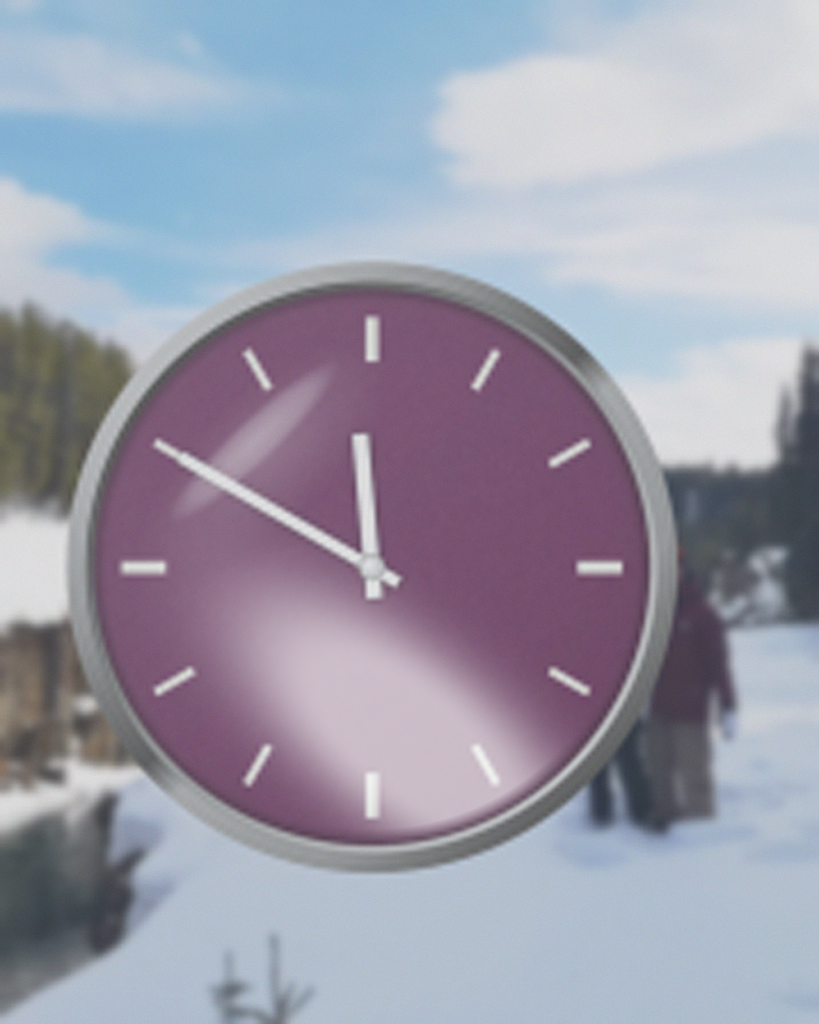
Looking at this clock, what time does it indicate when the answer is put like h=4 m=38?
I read h=11 m=50
